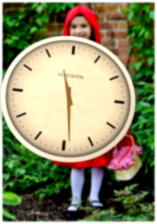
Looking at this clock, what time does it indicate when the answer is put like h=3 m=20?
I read h=11 m=29
